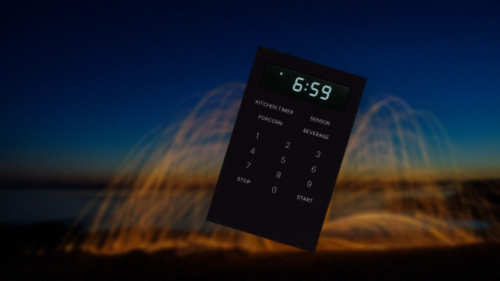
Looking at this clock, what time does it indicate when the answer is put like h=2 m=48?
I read h=6 m=59
